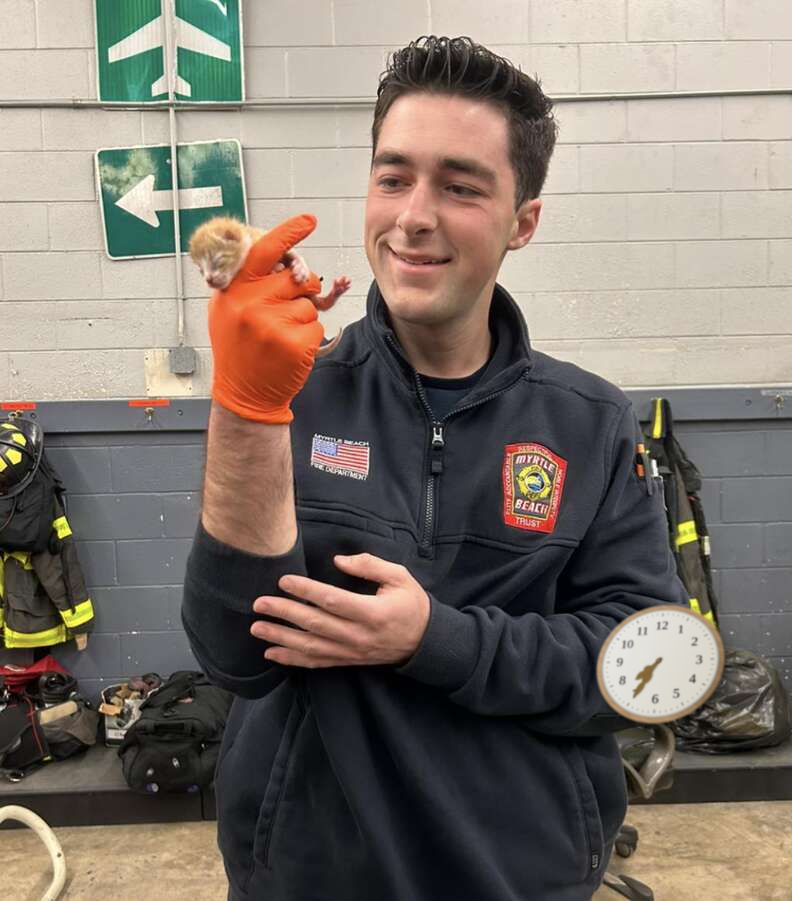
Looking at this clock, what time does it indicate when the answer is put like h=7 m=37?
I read h=7 m=35
